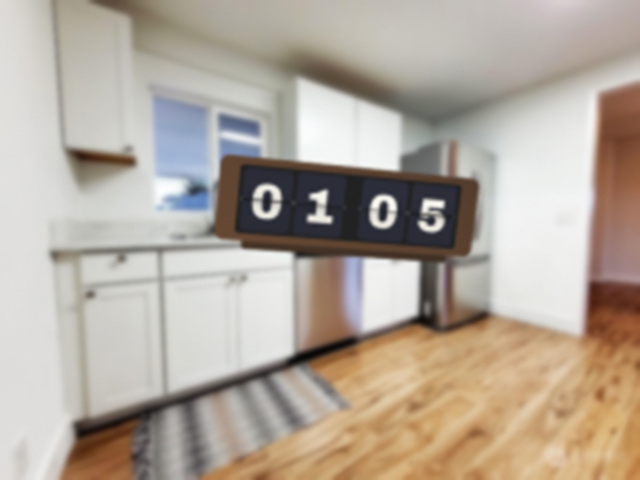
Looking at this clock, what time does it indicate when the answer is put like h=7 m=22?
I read h=1 m=5
